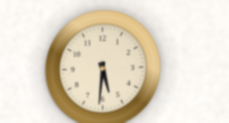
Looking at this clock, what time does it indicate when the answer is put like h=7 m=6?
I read h=5 m=31
